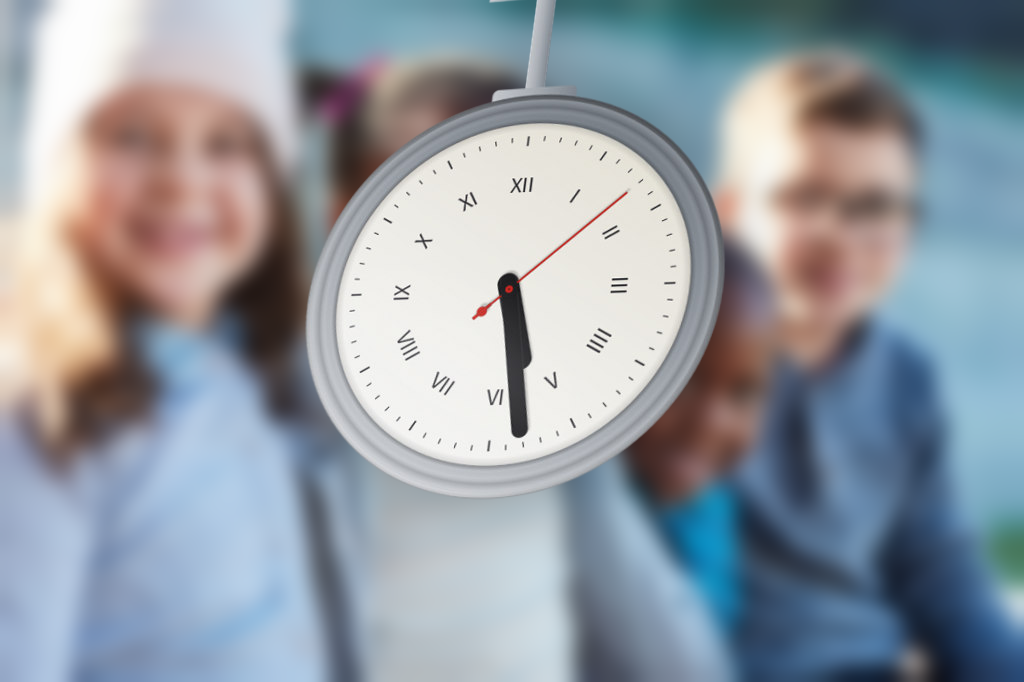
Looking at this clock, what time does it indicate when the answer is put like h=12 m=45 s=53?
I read h=5 m=28 s=8
